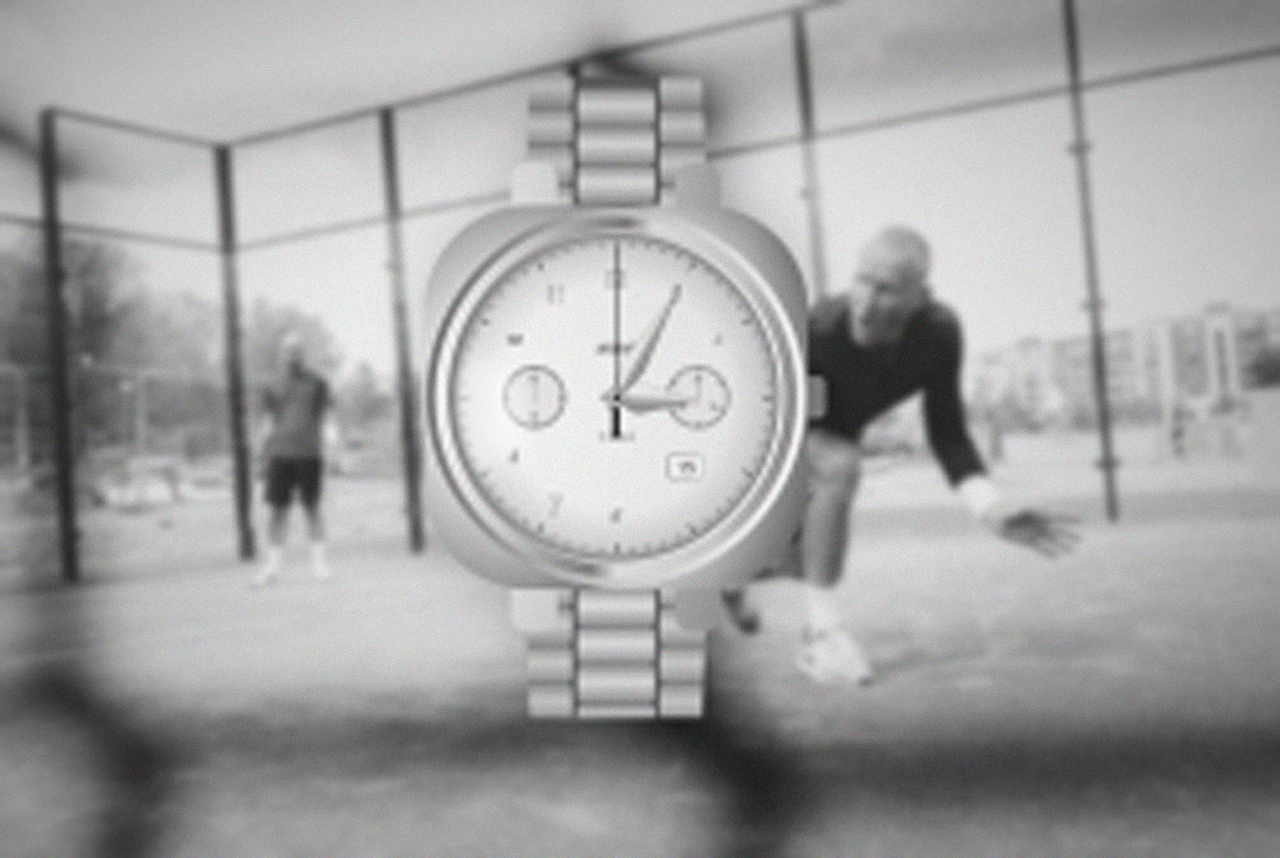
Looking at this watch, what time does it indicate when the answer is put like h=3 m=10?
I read h=3 m=5
